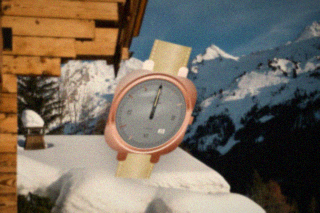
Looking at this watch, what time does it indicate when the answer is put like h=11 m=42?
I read h=12 m=0
